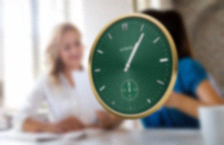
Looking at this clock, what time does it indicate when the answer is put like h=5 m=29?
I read h=1 m=6
